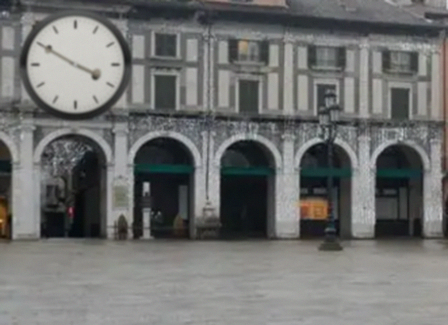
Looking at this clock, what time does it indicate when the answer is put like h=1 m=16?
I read h=3 m=50
